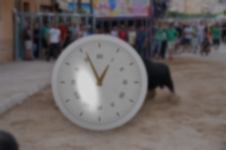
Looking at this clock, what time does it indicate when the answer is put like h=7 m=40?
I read h=12 m=56
